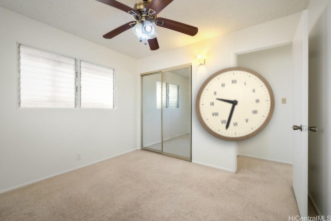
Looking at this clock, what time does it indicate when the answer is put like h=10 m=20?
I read h=9 m=33
